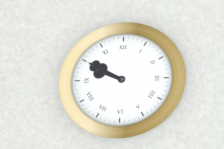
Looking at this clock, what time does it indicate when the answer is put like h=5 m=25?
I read h=9 m=50
